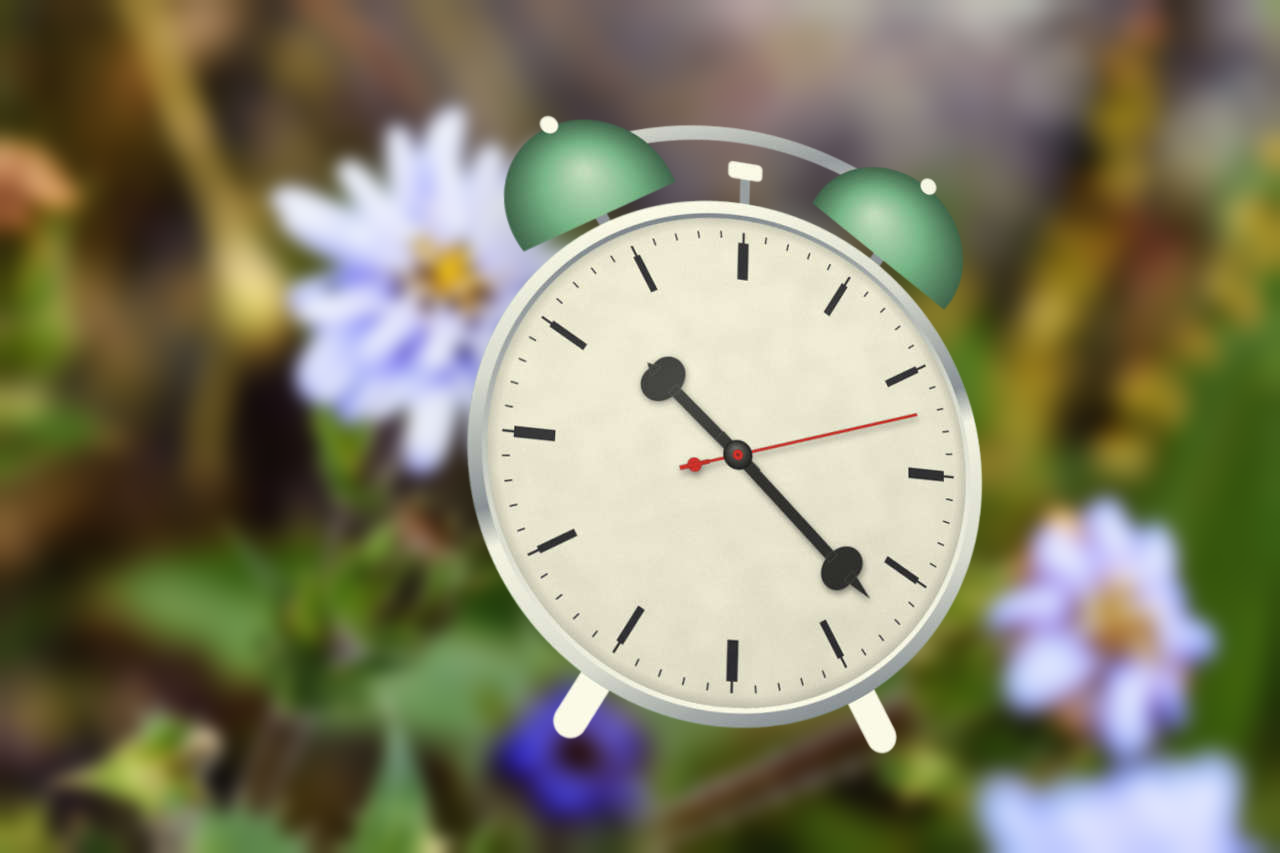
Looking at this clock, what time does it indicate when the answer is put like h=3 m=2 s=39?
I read h=10 m=22 s=12
